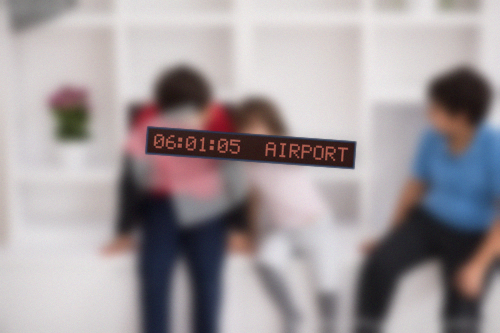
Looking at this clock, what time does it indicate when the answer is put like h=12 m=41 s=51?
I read h=6 m=1 s=5
